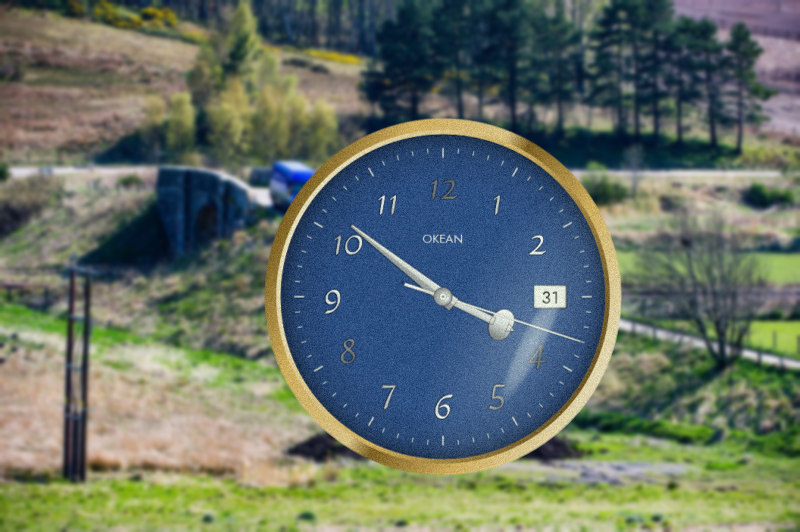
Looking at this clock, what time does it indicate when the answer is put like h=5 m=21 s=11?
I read h=3 m=51 s=18
